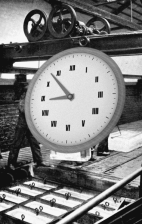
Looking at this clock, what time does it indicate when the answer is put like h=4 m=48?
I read h=8 m=53
